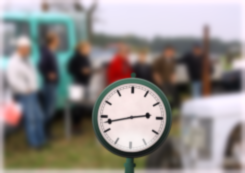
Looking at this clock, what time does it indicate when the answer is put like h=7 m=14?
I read h=2 m=43
